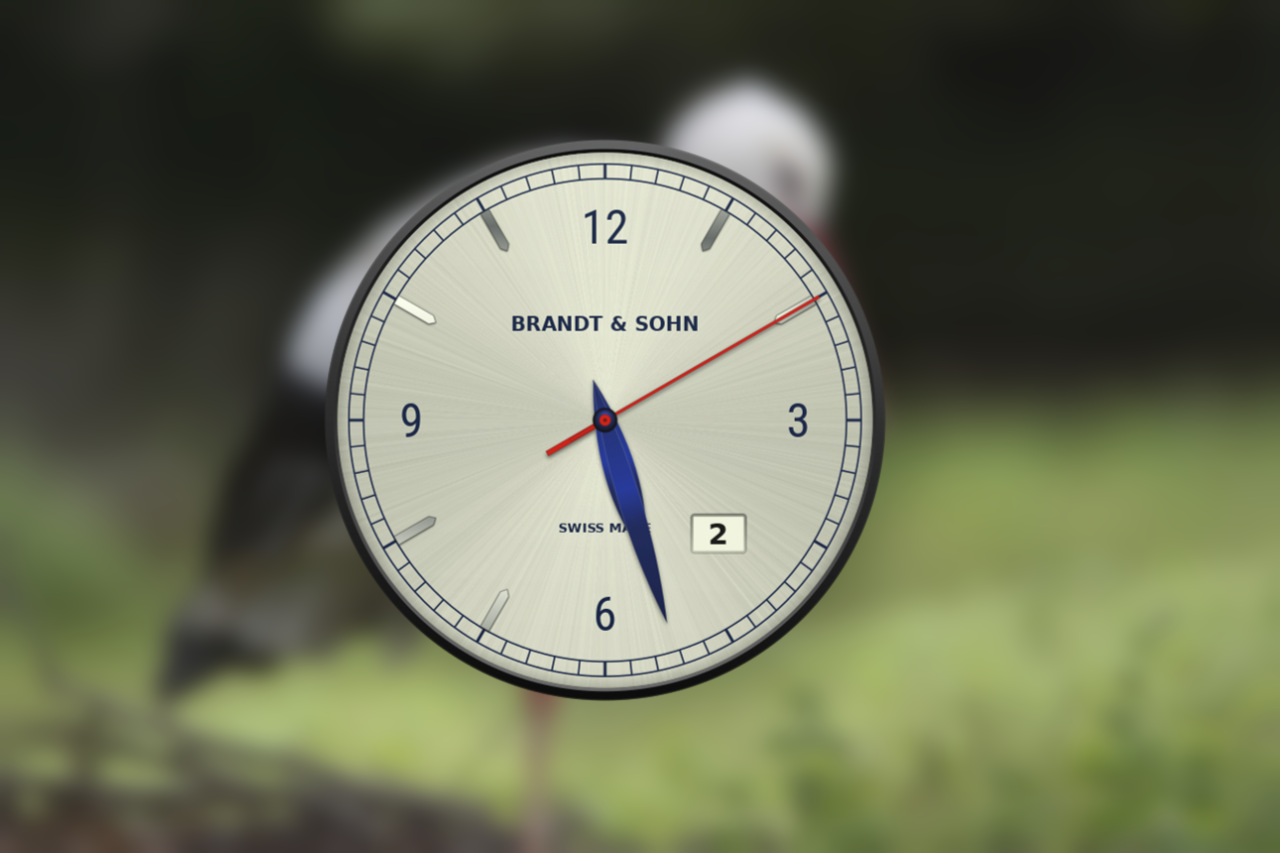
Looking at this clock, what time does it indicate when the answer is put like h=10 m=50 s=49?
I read h=5 m=27 s=10
